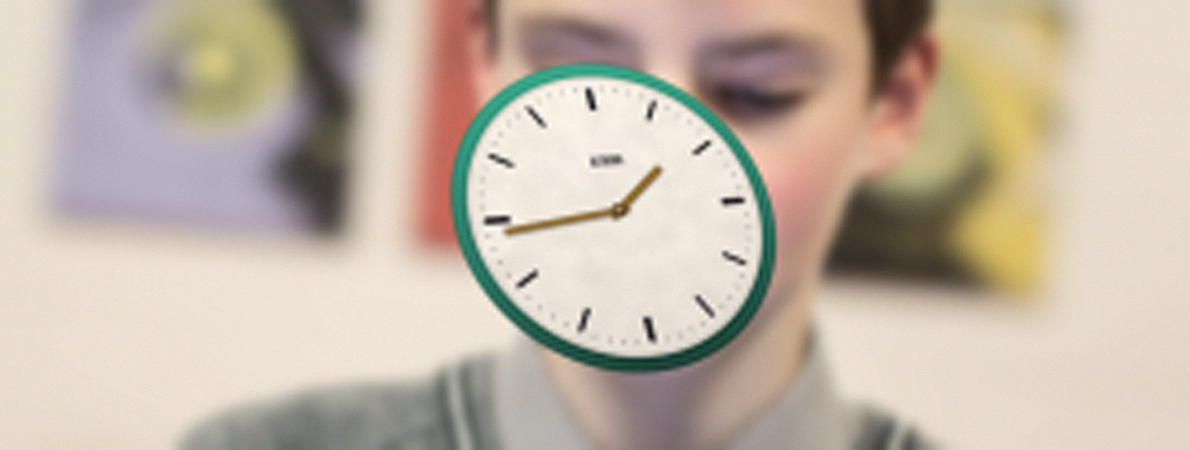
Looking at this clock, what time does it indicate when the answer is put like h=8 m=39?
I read h=1 m=44
